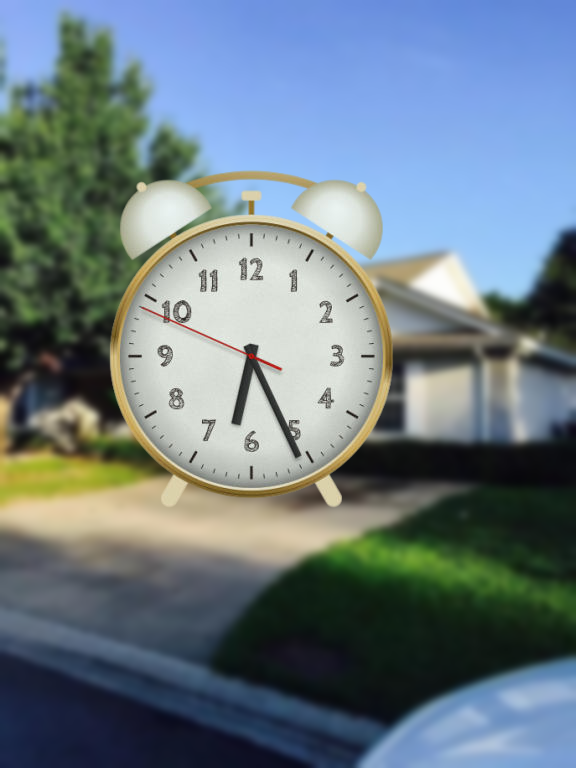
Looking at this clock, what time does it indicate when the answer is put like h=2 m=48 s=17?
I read h=6 m=25 s=49
